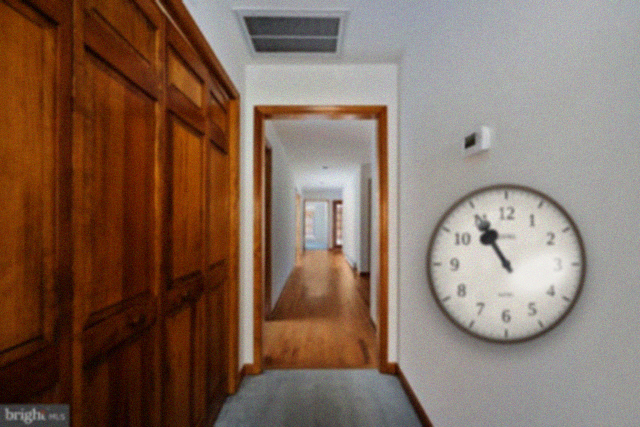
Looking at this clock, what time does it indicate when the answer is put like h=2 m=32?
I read h=10 m=55
